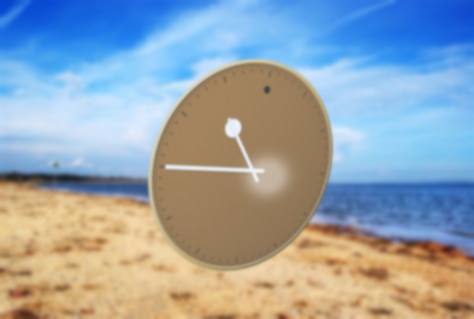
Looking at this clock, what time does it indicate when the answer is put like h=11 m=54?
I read h=10 m=45
